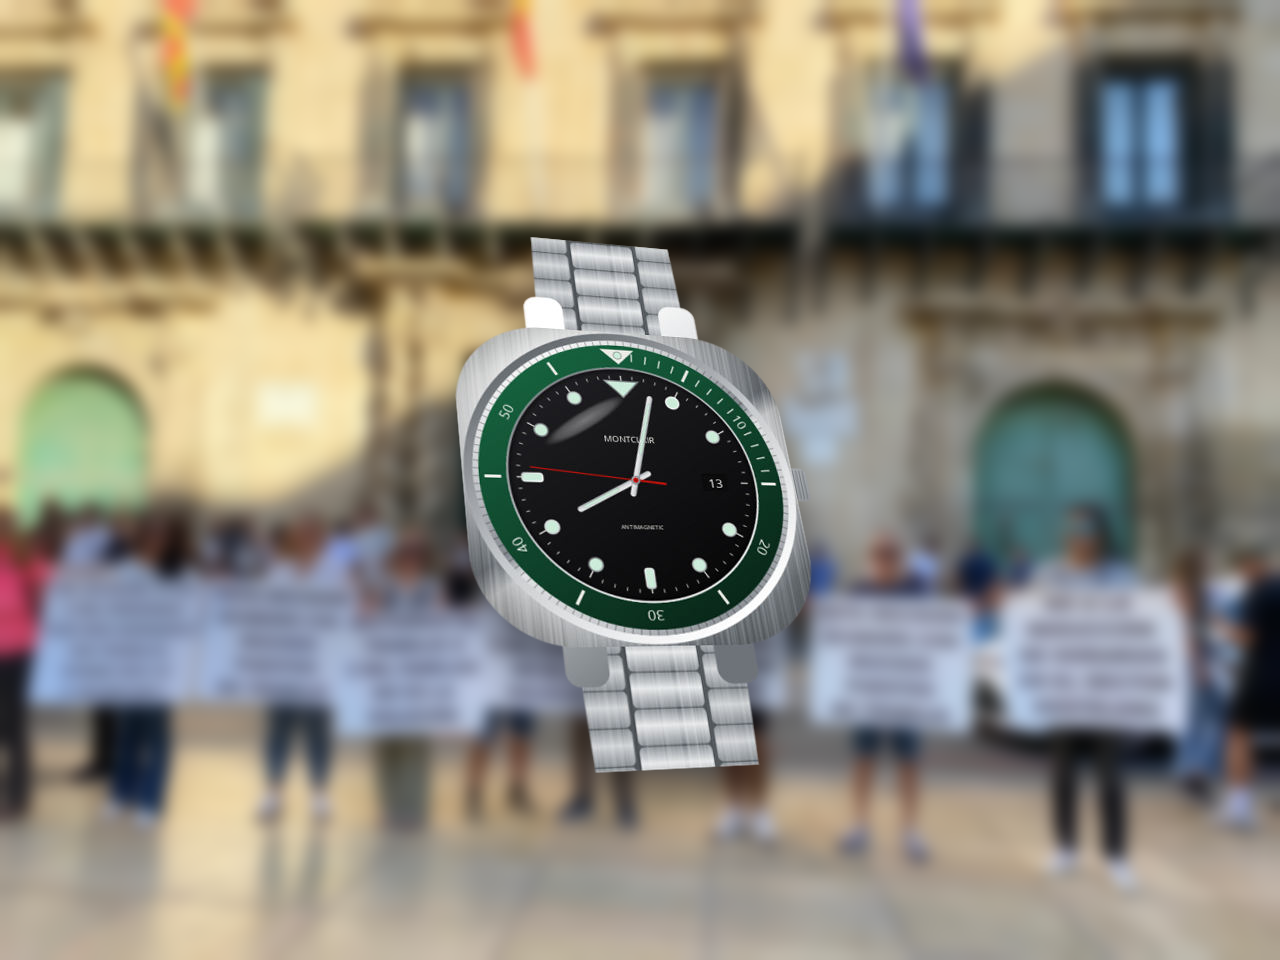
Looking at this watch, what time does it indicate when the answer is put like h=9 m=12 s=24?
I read h=8 m=2 s=46
